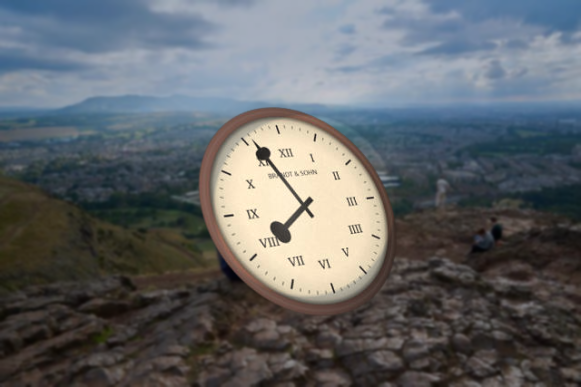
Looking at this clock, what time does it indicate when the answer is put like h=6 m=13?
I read h=7 m=56
